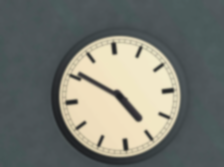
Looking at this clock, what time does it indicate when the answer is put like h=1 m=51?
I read h=4 m=51
